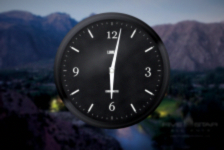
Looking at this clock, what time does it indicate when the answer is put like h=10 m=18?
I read h=6 m=2
